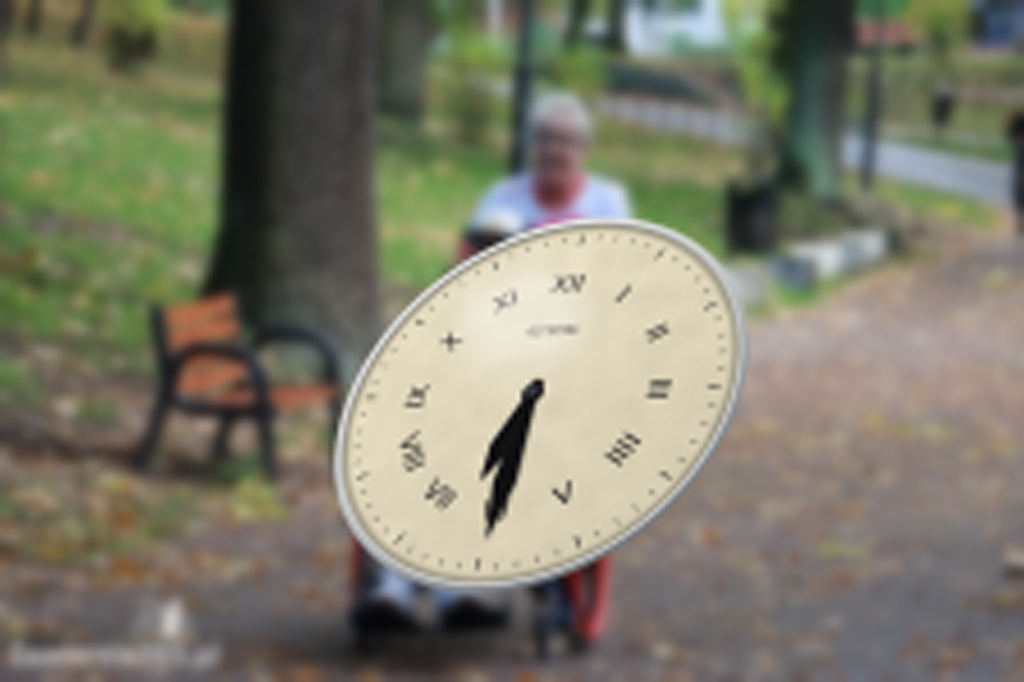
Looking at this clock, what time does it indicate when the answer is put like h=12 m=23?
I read h=6 m=30
